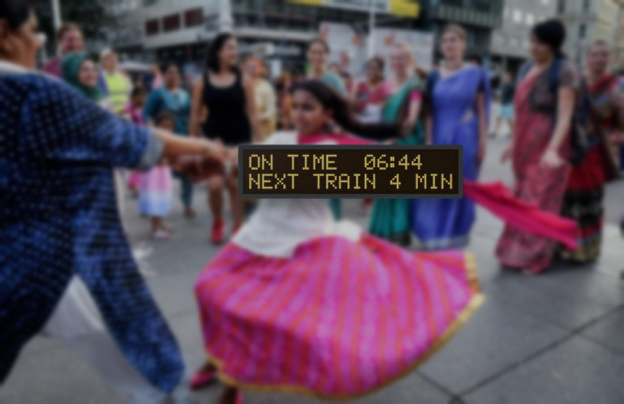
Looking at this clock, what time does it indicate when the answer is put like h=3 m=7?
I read h=6 m=44
